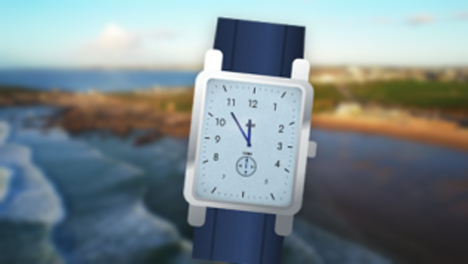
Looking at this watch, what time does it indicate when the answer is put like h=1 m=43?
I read h=11 m=54
